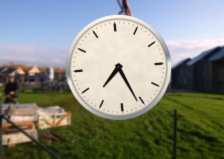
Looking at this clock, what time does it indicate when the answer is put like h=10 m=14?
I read h=7 m=26
